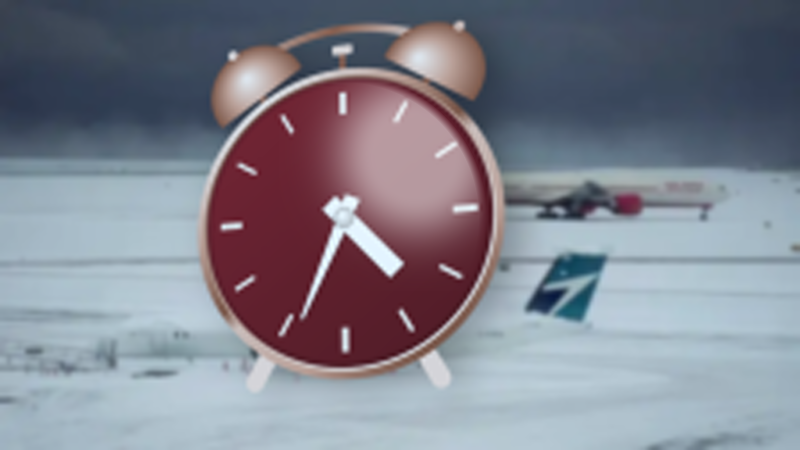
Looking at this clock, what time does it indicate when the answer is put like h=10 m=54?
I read h=4 m=34
